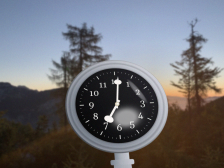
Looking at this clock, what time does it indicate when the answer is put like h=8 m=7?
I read h=7 m=1
